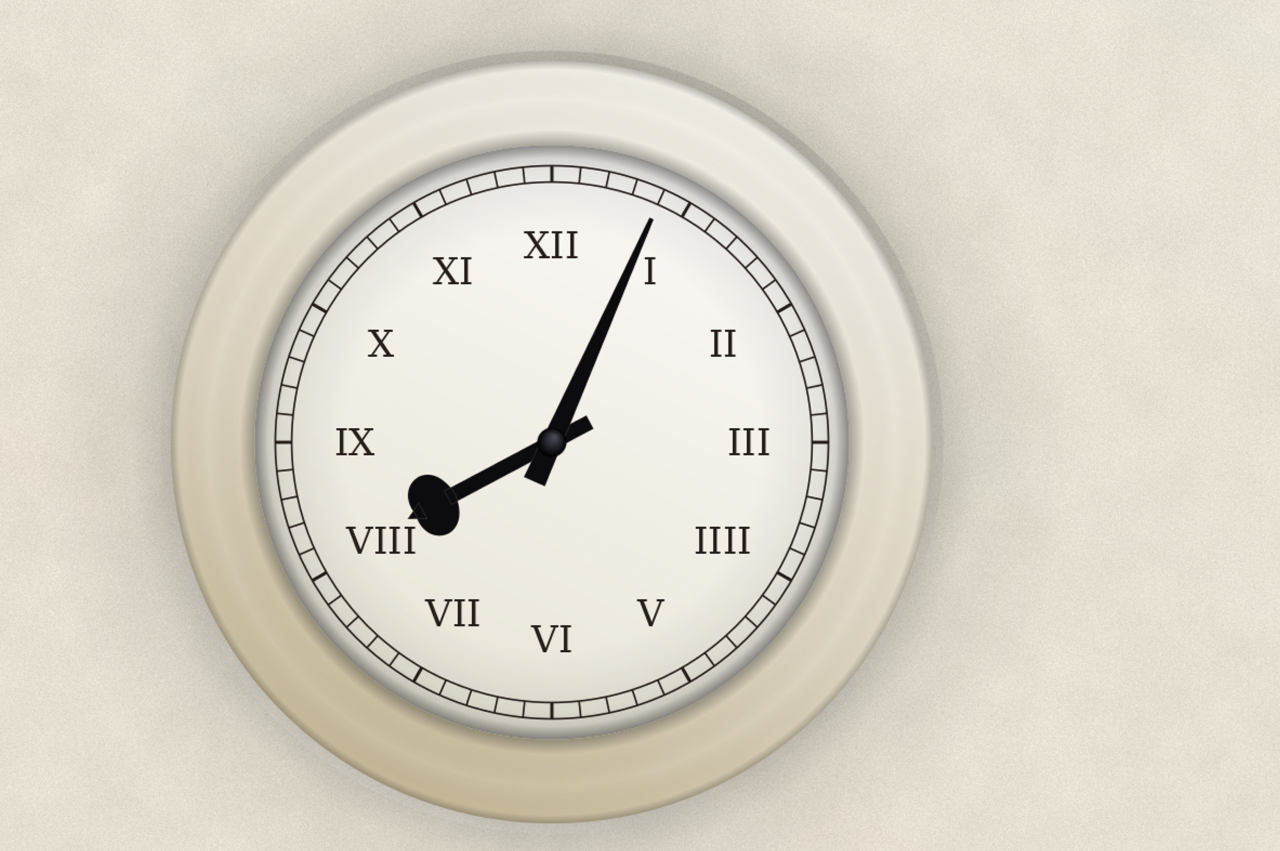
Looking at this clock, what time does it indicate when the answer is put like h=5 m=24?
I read h=8 m=4
